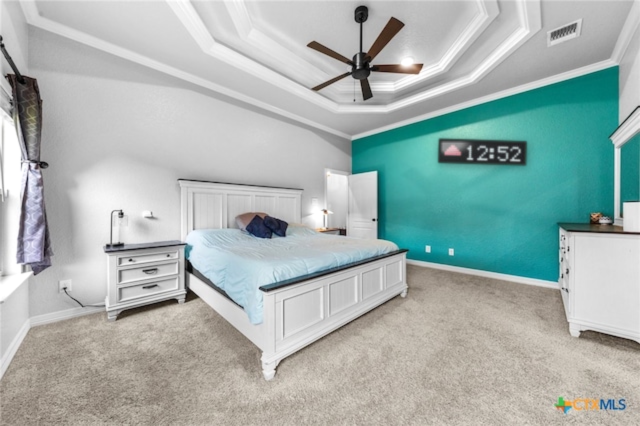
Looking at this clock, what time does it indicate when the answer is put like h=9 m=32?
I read h=12 m=52
